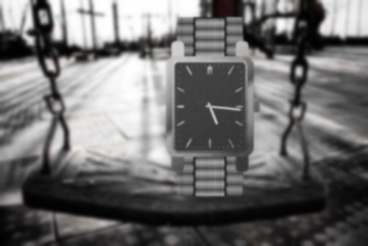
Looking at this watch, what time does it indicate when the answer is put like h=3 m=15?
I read h=5 m=16
